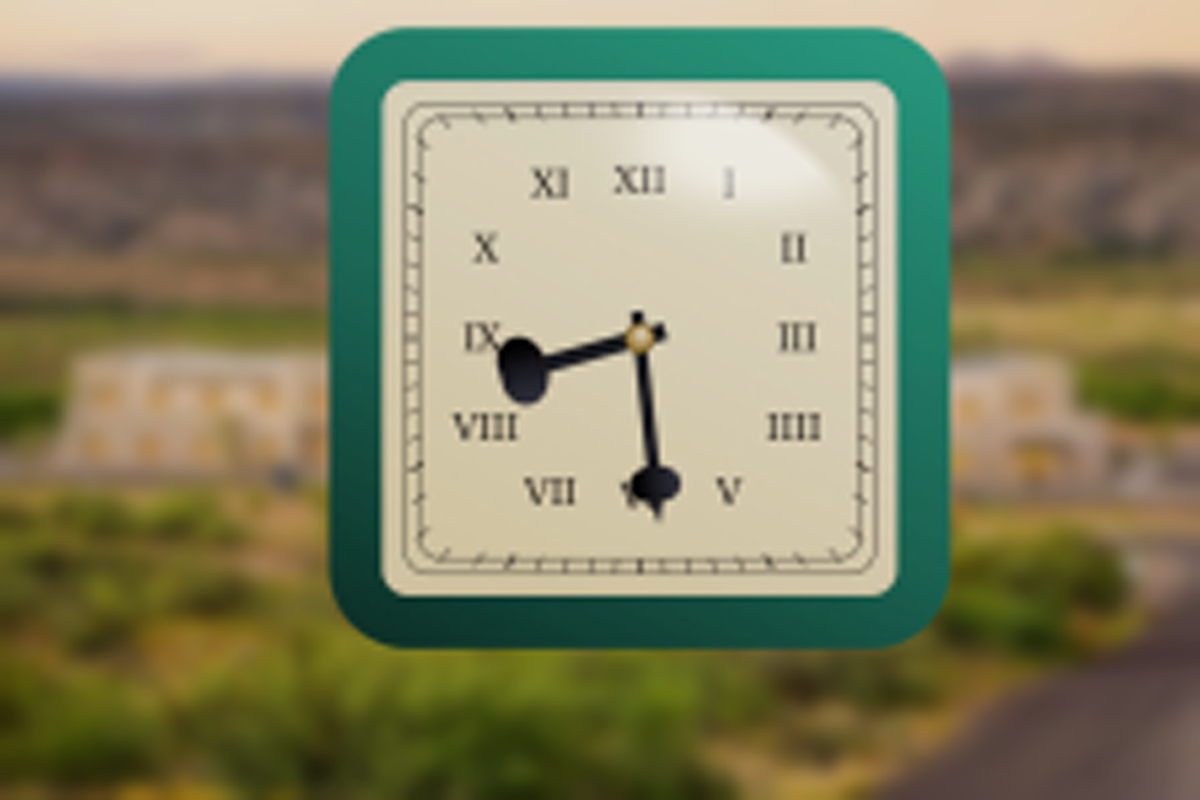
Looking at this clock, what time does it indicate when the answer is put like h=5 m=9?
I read h=8 m=29
